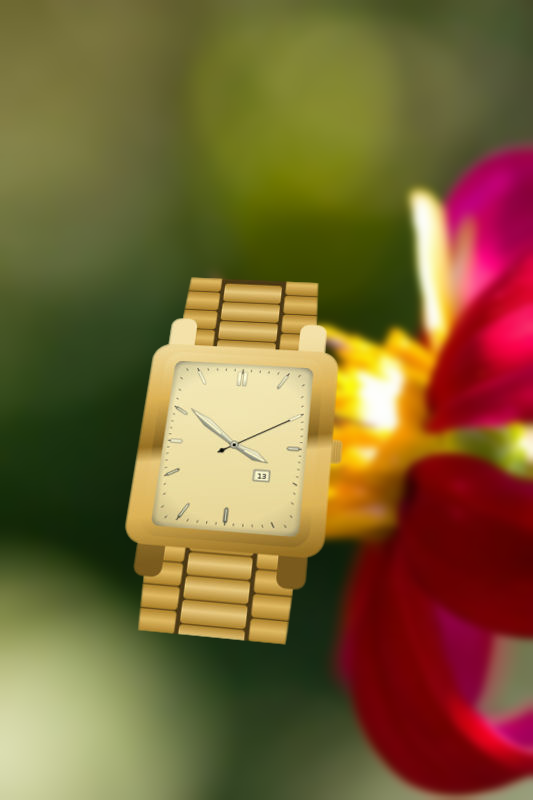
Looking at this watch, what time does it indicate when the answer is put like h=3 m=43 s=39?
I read h=3 m=51 s=10
